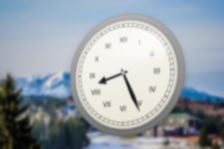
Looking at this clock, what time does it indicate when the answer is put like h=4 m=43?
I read h=8 m=26
